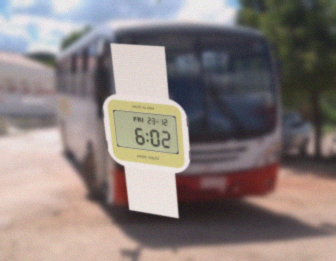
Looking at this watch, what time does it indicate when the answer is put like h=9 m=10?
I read h=6 m=2
